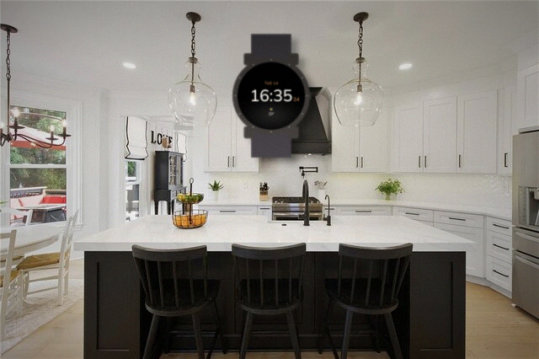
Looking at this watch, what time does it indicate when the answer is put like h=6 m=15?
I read h=16 m=35
